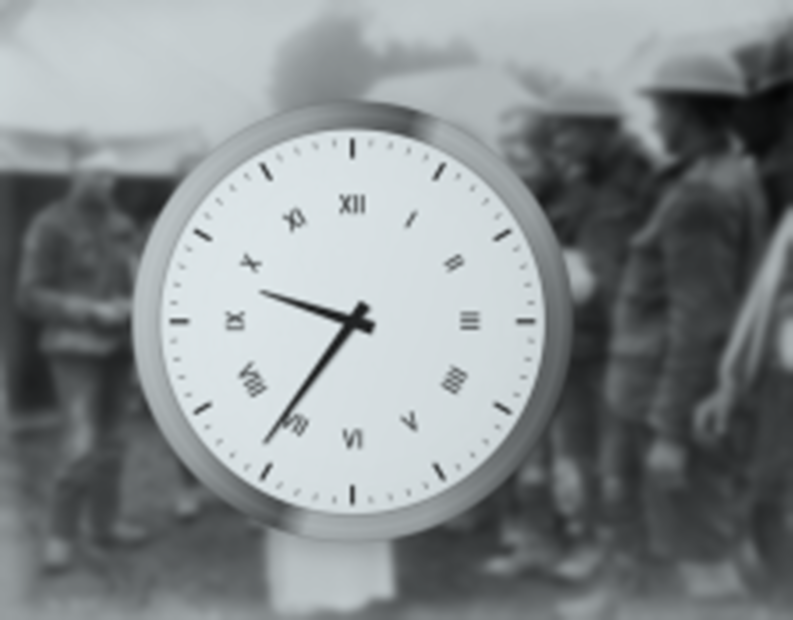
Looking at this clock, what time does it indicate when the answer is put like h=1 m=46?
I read h=9 m=36
